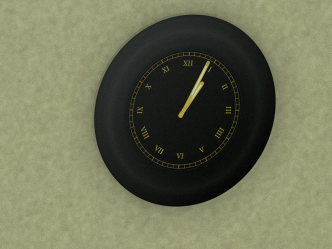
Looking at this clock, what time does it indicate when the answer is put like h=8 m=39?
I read h=1 m=4
